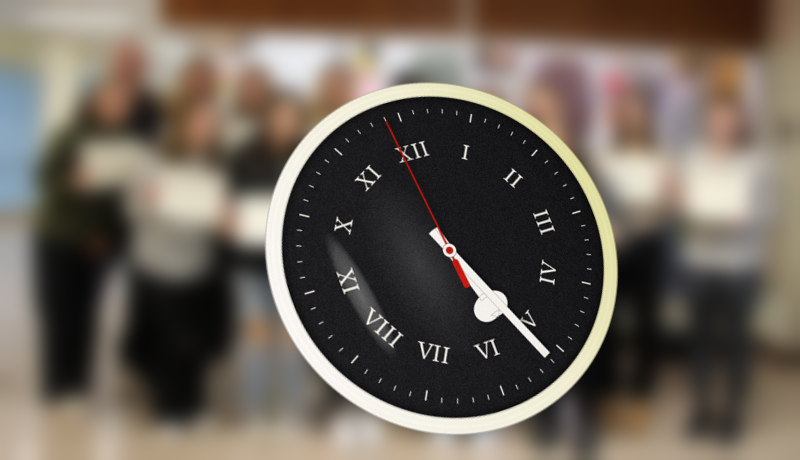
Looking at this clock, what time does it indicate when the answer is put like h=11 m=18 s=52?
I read h=5 m=25 s=59
